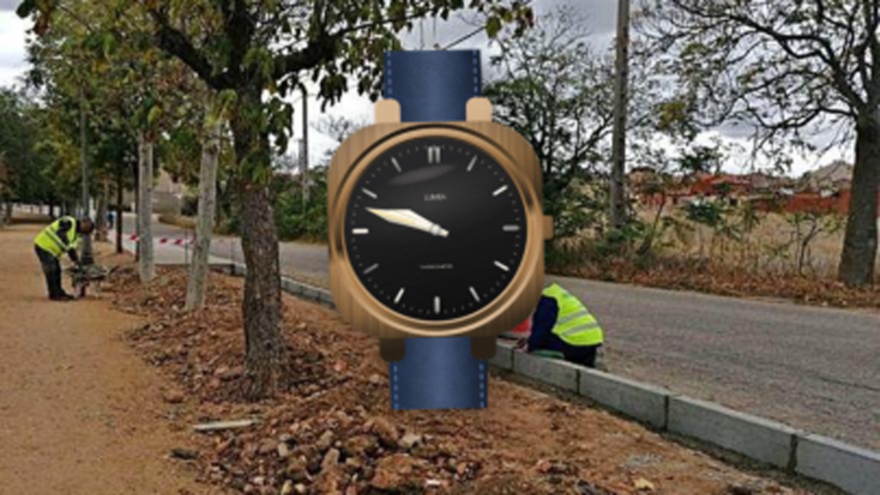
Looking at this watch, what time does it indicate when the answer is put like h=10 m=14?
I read h=9 m=48
